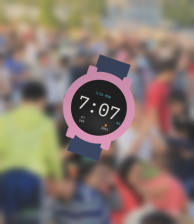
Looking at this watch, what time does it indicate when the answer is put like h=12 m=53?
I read h=7 m=7
